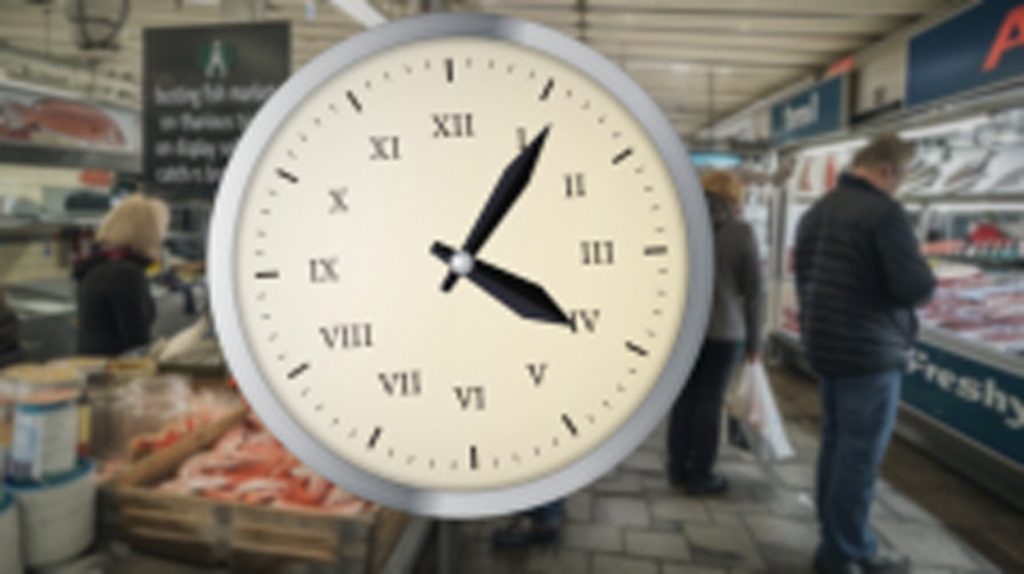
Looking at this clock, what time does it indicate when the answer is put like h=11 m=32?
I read h=4 m=6
